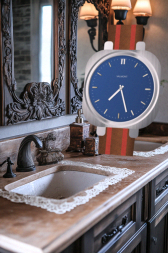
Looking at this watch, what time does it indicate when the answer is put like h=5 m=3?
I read h=7 m=27
